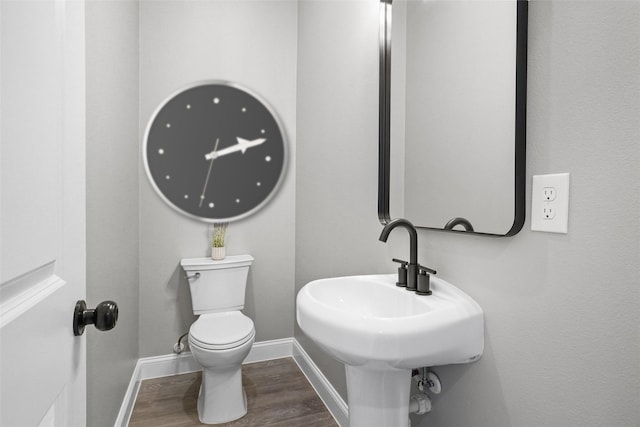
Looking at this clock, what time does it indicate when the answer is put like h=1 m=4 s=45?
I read h=2 m=11 s=32
